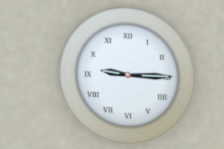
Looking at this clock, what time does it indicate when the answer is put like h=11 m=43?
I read h=9 m=15
